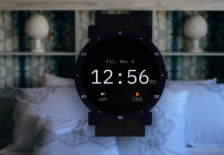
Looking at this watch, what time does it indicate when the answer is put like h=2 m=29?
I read h=12 m=56
